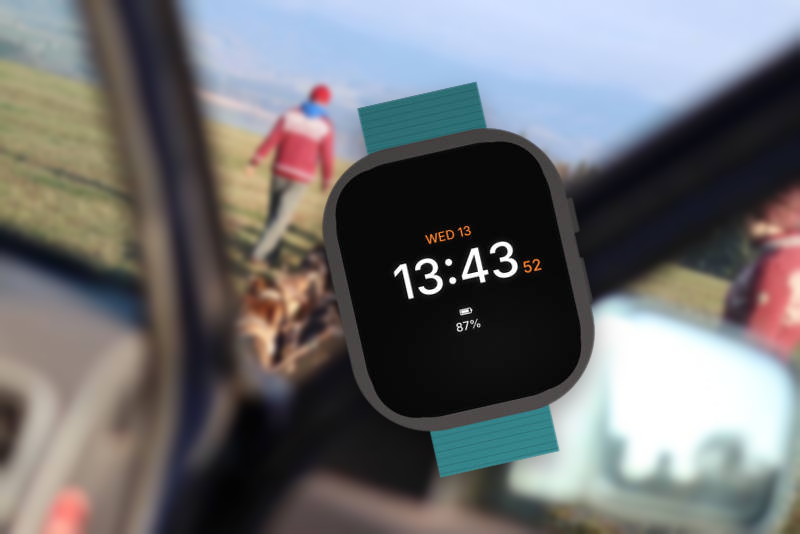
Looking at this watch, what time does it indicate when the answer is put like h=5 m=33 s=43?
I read h=13 m=43 s=52
